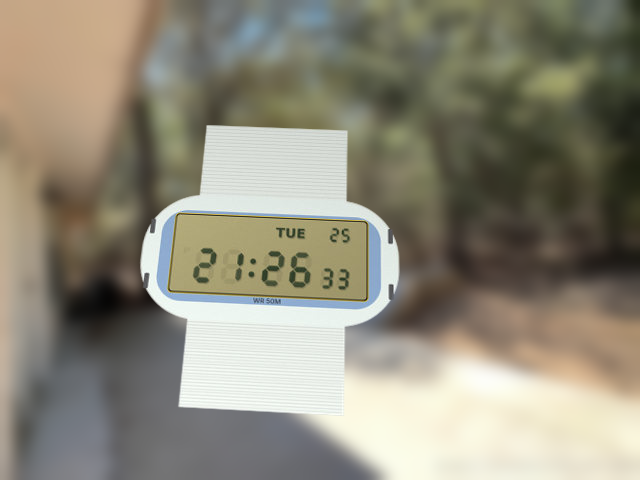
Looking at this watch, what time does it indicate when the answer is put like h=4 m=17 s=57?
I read h=21 m=26 s=33
